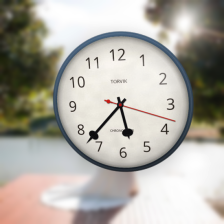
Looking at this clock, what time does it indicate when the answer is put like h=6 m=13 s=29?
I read h=5 m=37 s=18
